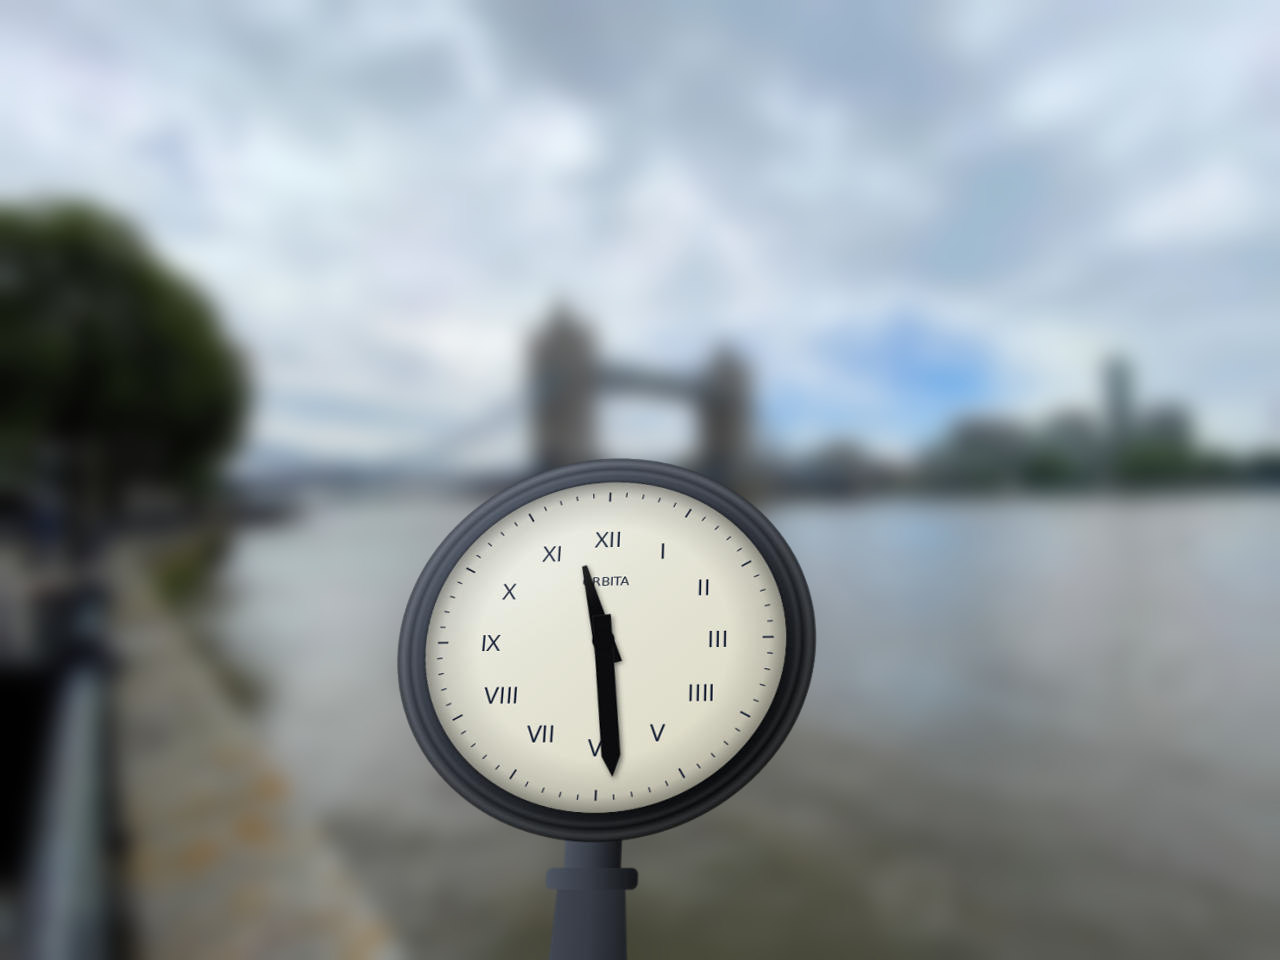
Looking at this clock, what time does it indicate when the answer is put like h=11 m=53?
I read h=11 m=29
